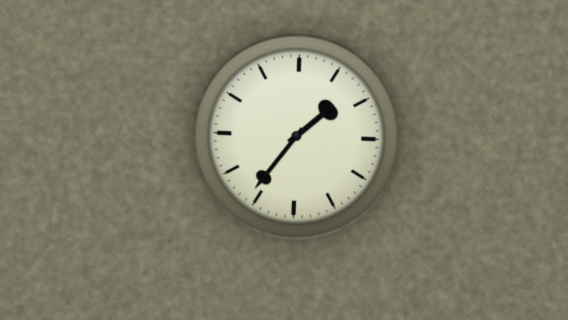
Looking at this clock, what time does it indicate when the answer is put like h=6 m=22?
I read h=1 m=36
